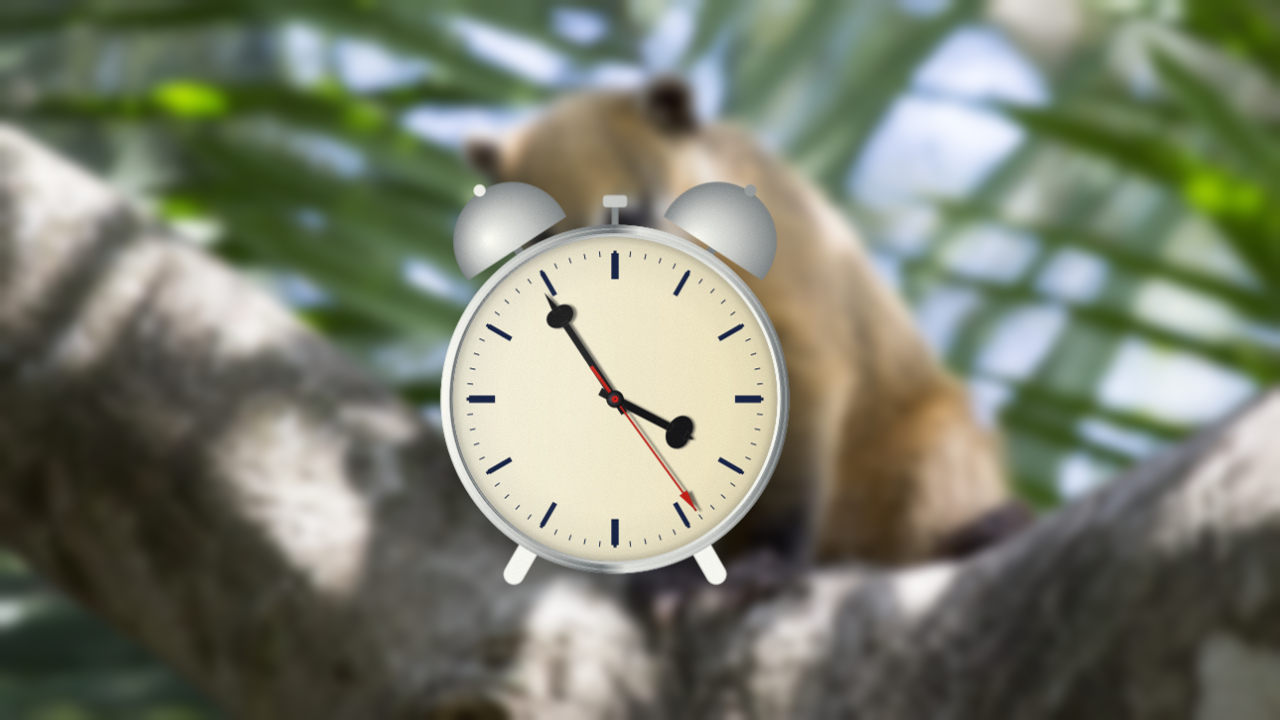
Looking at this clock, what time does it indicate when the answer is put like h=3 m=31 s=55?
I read h=3 m=54 s=24
